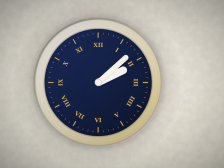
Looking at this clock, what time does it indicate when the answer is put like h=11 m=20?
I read h=2 m=8
